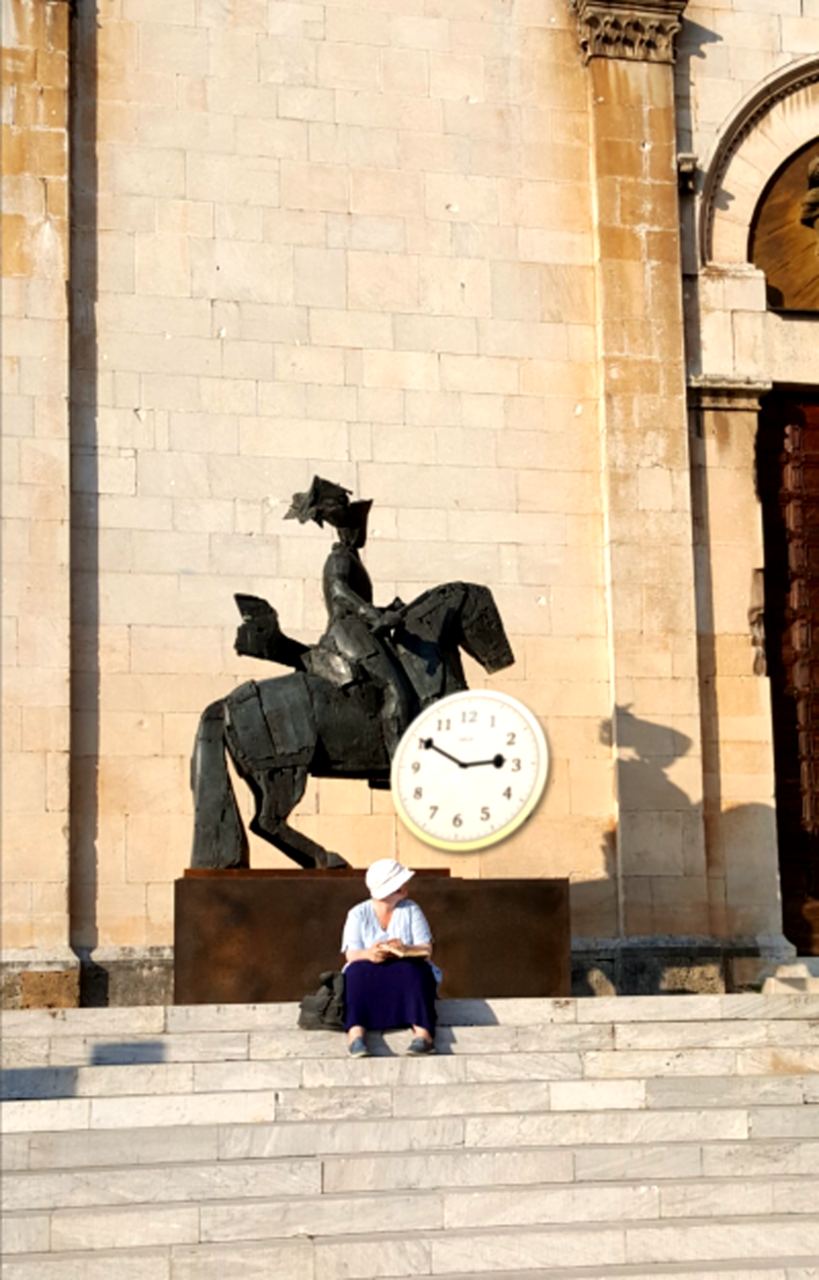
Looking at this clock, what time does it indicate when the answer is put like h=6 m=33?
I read h=2 m=50
